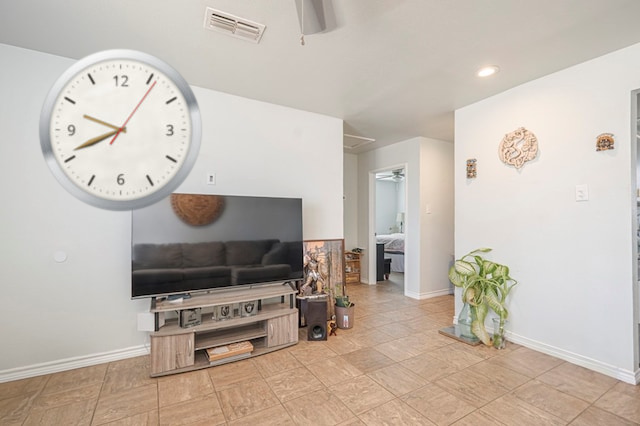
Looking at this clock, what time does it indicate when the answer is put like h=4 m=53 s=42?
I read h=9 m=41 s=6
